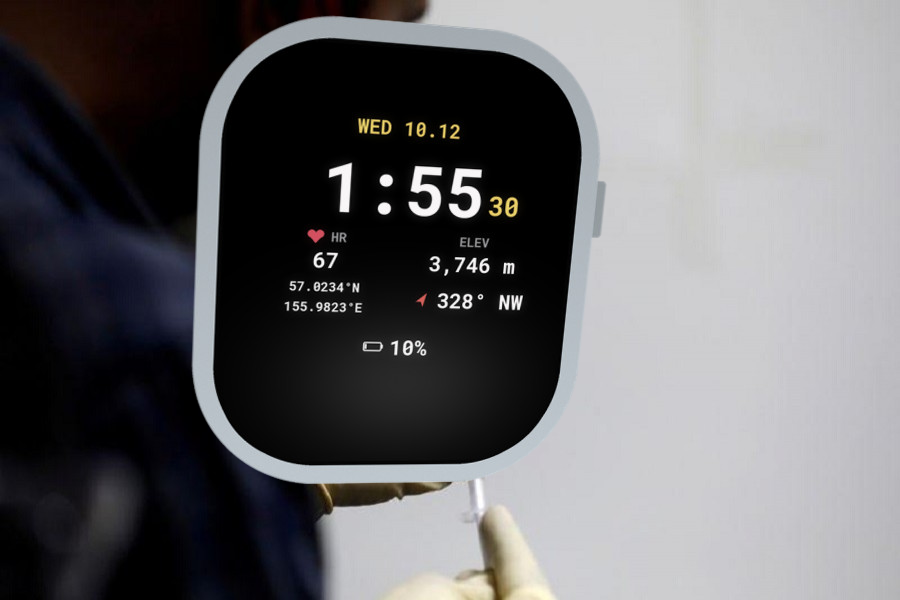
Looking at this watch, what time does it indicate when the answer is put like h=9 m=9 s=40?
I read h=1 m=55 s=30
